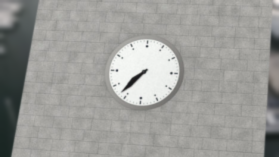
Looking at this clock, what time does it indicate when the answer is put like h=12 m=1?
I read h=7 m=37
